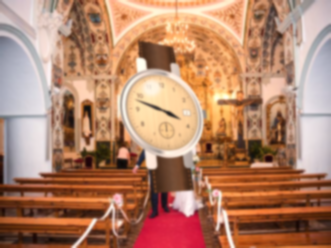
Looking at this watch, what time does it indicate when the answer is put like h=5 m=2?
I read h=3 m=48
